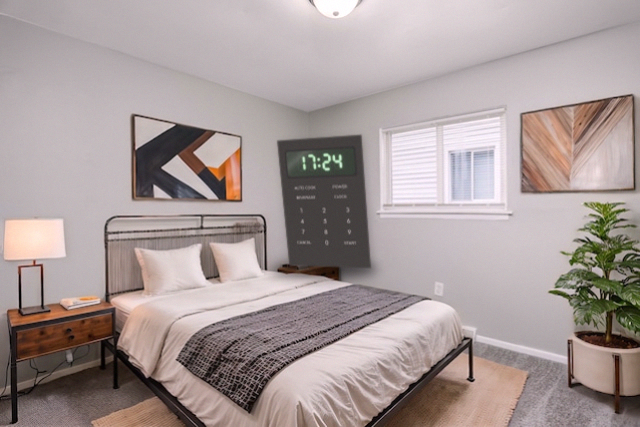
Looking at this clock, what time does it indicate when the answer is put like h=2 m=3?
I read h=17 m=24
